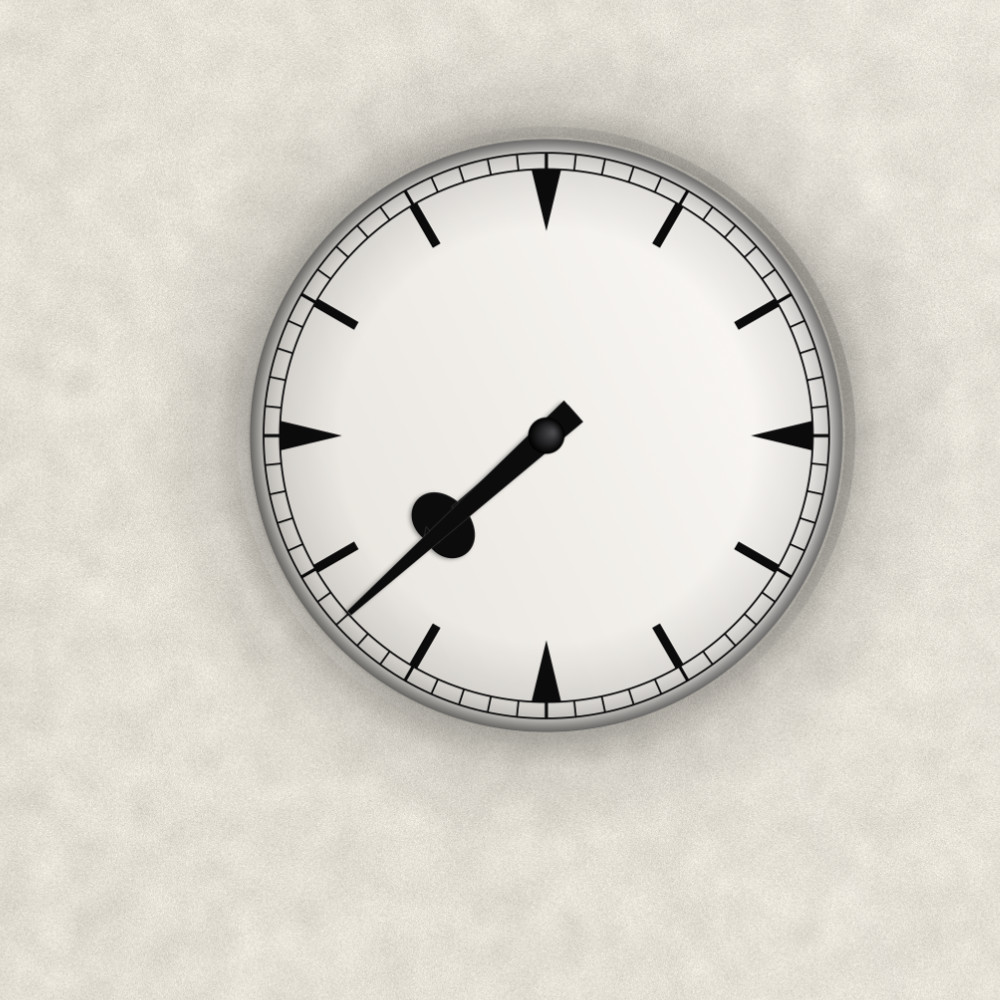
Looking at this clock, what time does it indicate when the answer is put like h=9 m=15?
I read h=7 m=38
